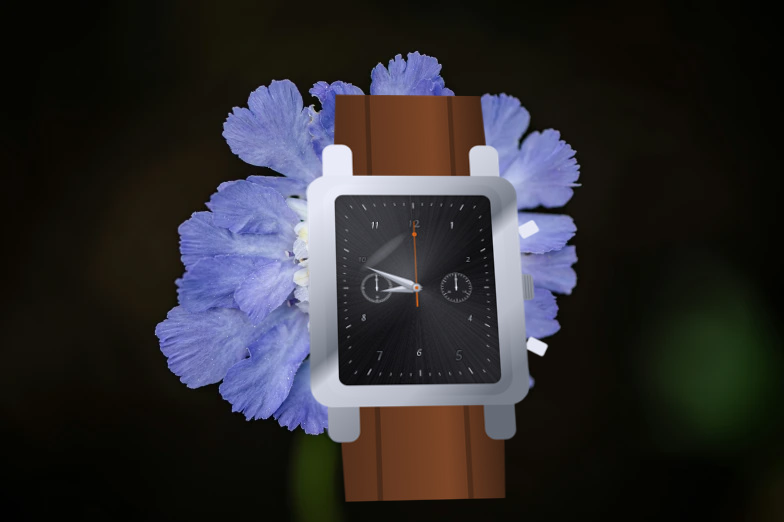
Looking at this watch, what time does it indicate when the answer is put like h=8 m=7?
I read h=8 m=49
